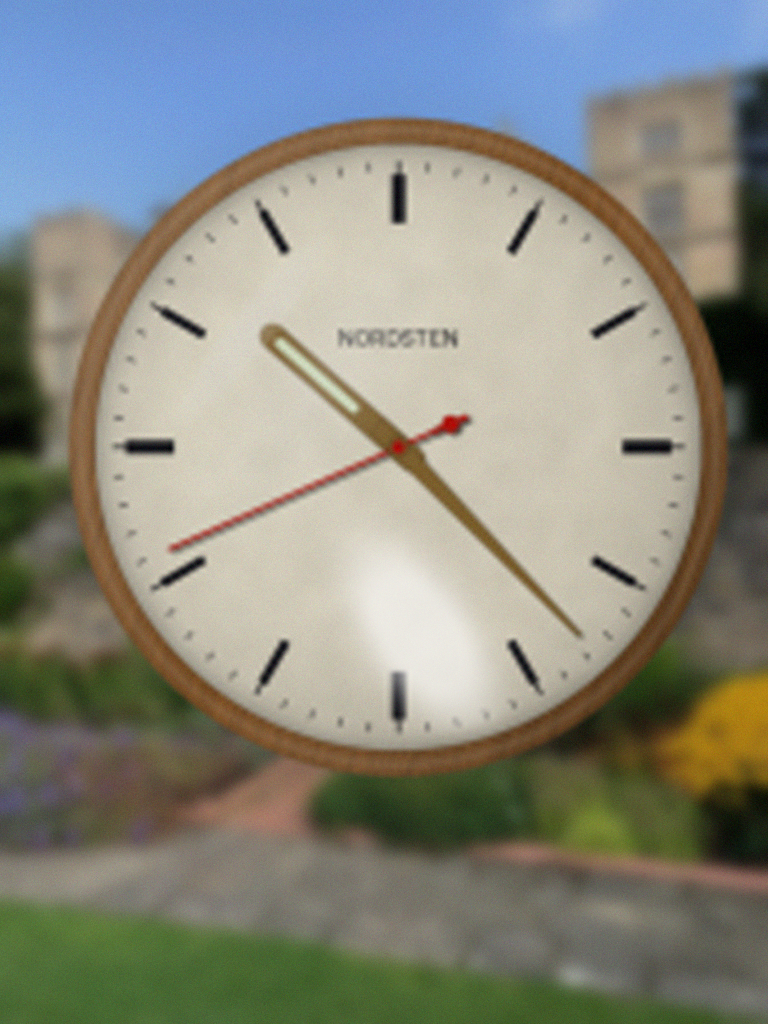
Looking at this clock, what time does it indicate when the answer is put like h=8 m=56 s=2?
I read h=10 m=22 s=41
